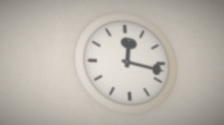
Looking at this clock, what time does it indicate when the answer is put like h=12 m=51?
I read h=12 m=17
